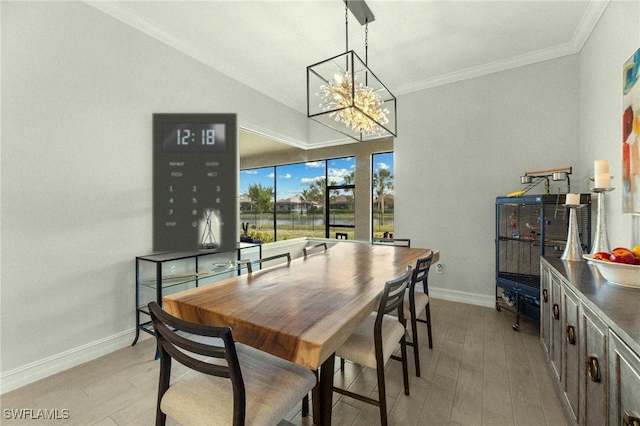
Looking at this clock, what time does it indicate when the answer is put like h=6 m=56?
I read h=12 m=18
